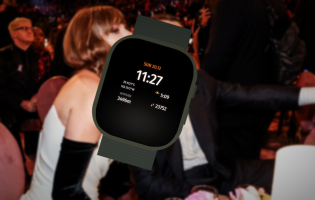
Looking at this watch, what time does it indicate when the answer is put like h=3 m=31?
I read h=11 m=27
